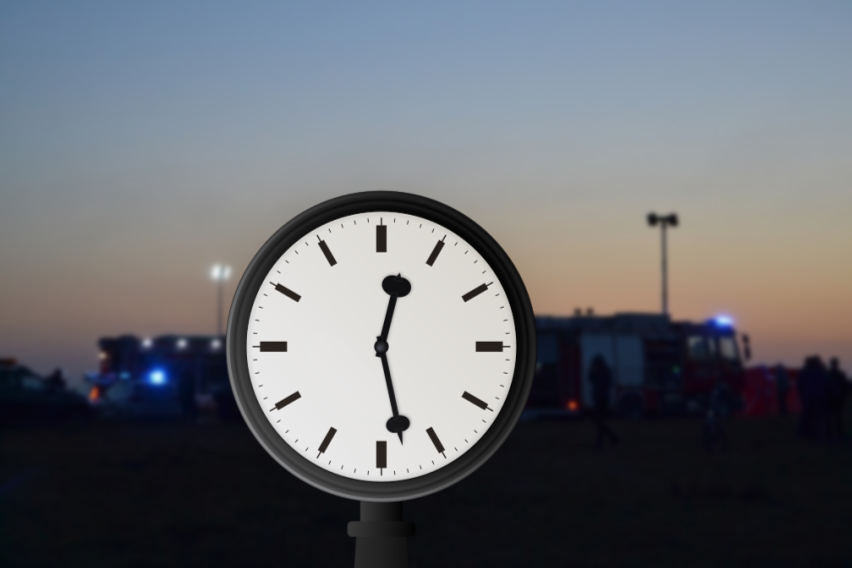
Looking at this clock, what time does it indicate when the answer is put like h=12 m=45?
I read h=12 m=28
